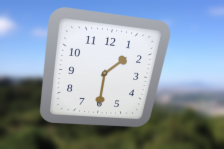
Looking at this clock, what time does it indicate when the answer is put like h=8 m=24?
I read h=1 m=30
